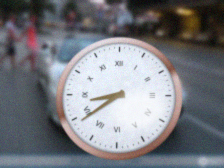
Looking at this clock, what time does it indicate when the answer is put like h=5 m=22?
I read h=8 m=39
